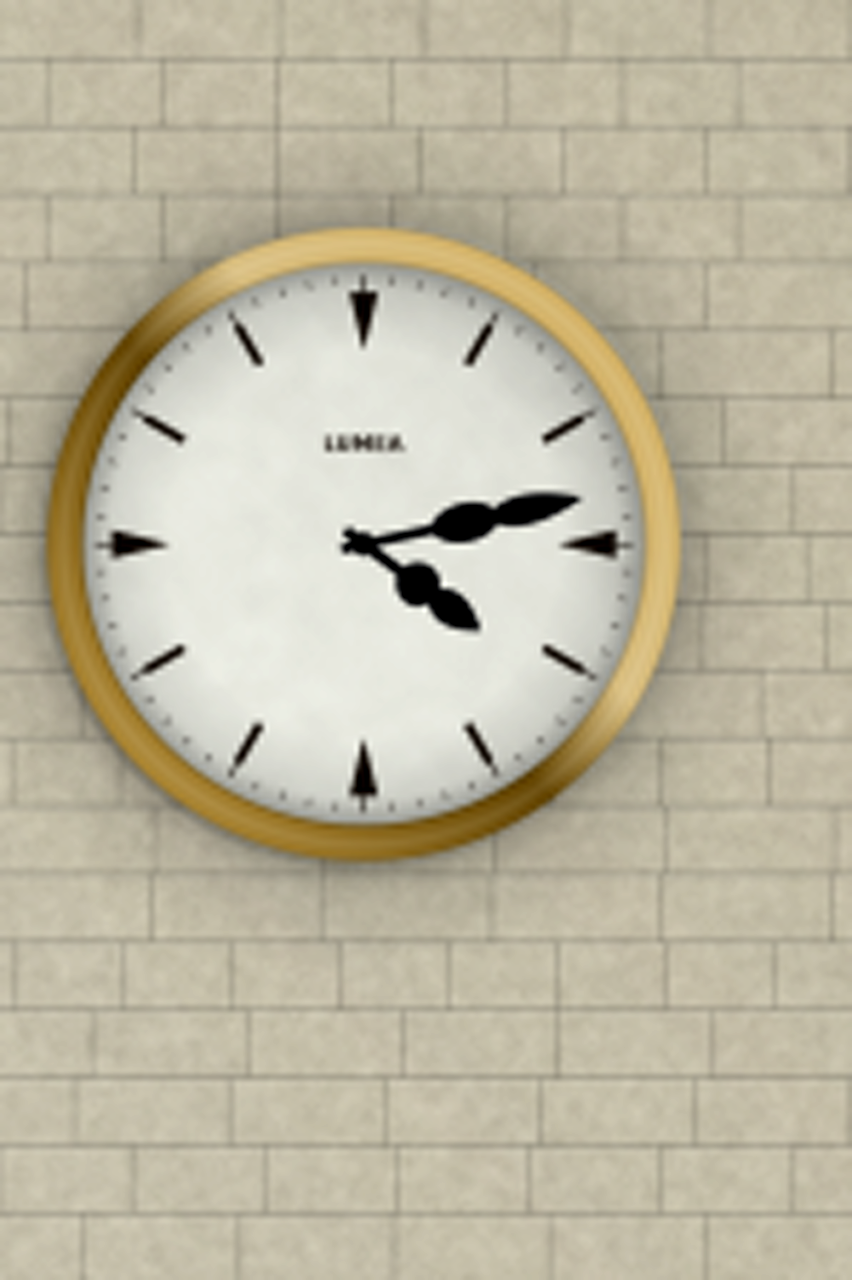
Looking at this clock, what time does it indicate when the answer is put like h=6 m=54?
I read h=4 m=13
